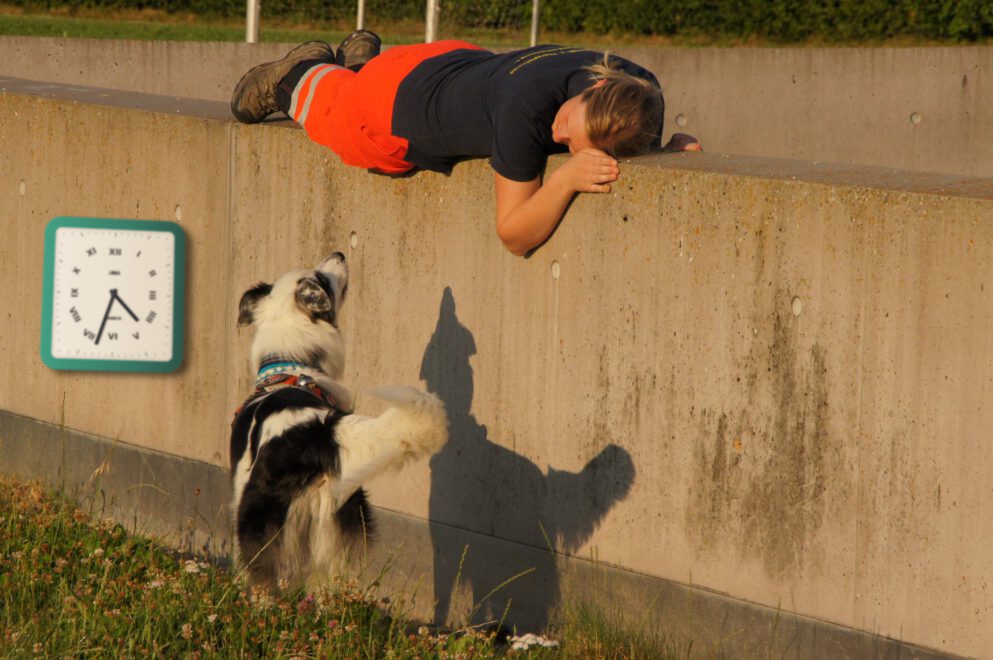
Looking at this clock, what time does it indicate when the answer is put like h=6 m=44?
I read h=4 m=33
